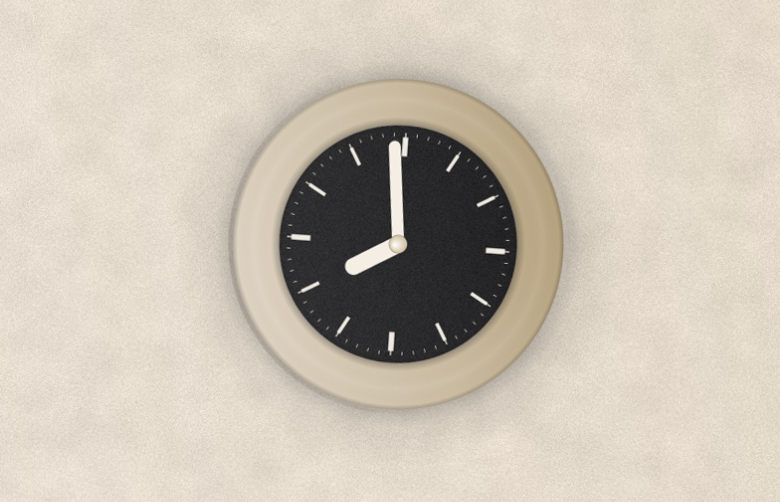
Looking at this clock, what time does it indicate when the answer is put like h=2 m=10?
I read h=7 m=59
